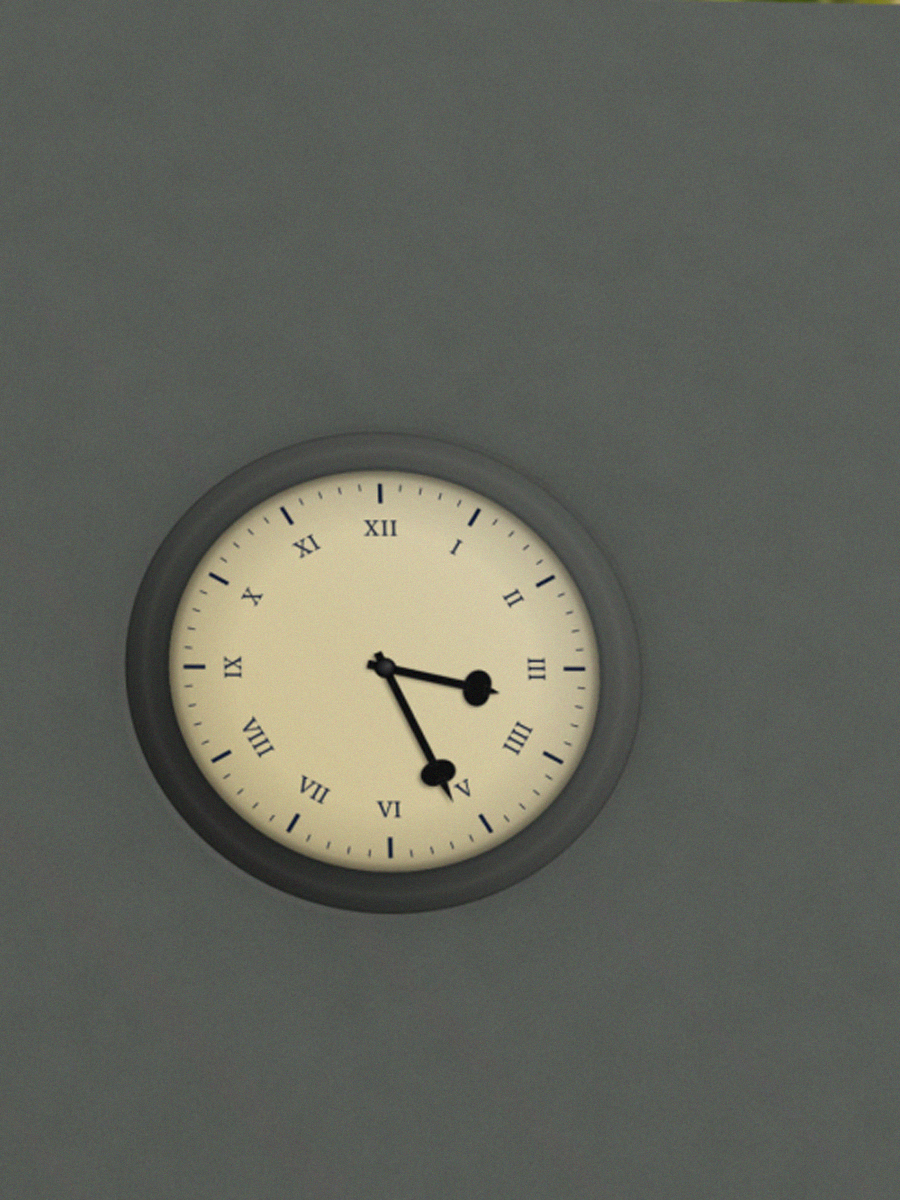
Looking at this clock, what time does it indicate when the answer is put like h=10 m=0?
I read h=3 m=26
